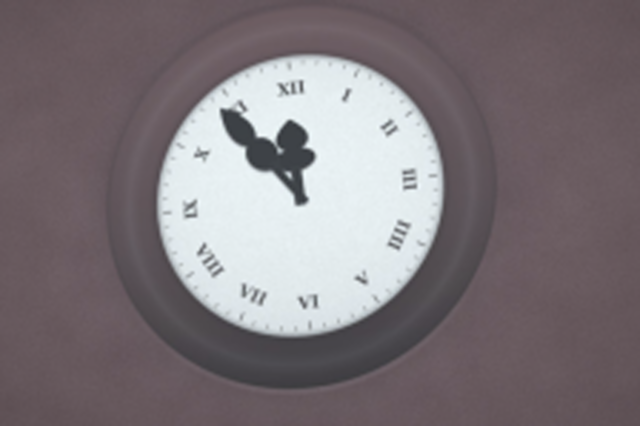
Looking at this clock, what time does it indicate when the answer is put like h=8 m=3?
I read h=11 m=54
